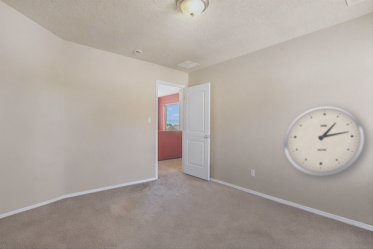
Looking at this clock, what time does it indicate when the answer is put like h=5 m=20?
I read h=1 m=13
